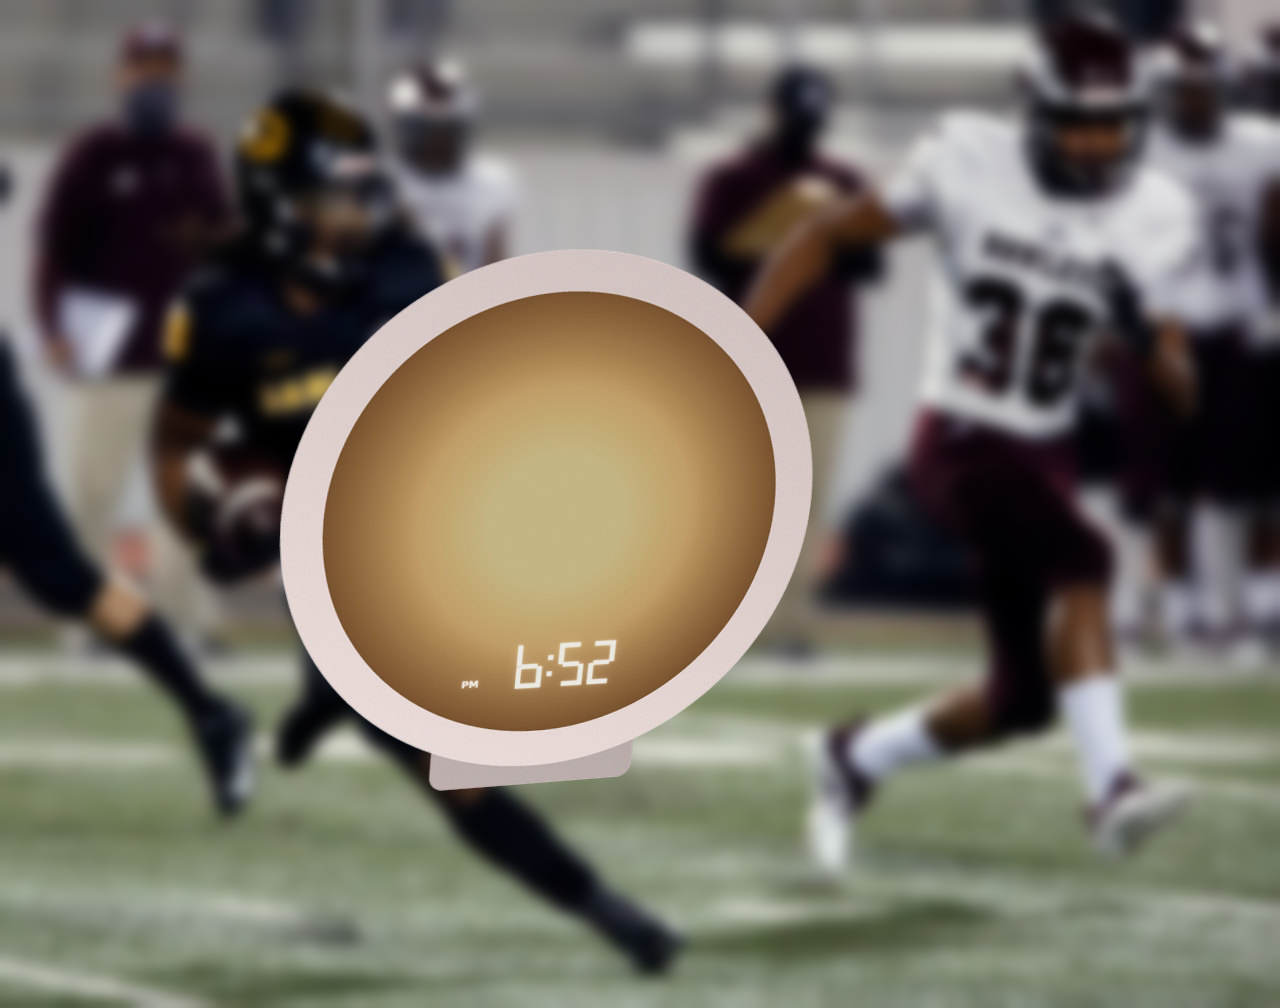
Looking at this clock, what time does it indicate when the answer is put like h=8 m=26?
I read h=6 m=52
